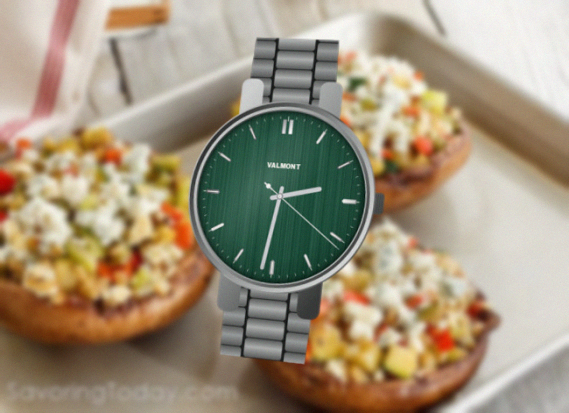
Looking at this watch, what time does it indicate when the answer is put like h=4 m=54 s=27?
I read h=2 m=31 s=21
